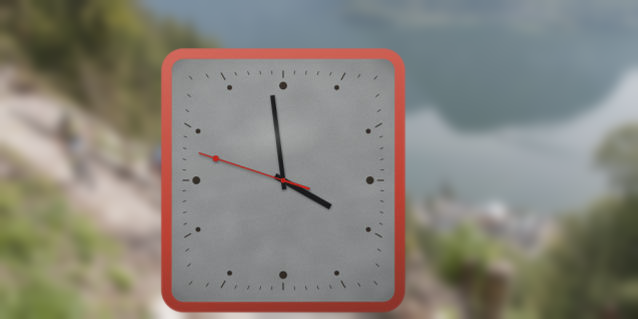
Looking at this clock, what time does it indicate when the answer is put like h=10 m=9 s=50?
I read h=3 m=58 s=48
